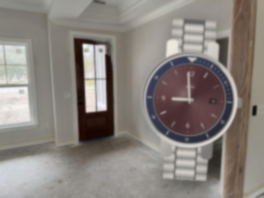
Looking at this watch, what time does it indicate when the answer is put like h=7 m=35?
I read h=8 m=59
